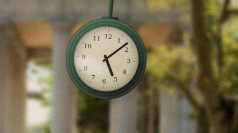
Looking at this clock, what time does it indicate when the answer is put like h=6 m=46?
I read h=5 m=8
